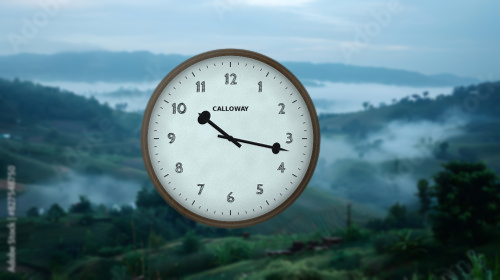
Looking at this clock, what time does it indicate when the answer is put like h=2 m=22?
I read h=10 m=17
